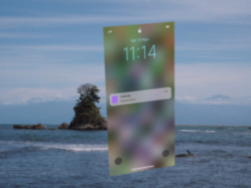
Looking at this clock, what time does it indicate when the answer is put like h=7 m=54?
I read h=11 m=14
